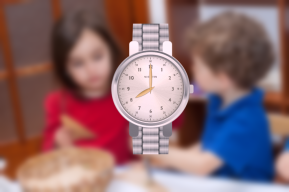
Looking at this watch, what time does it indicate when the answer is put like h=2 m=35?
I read h=8 m=0
